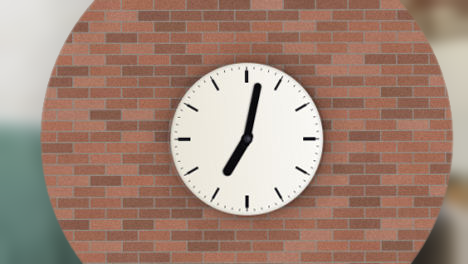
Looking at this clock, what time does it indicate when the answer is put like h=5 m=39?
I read h=7 m=2
